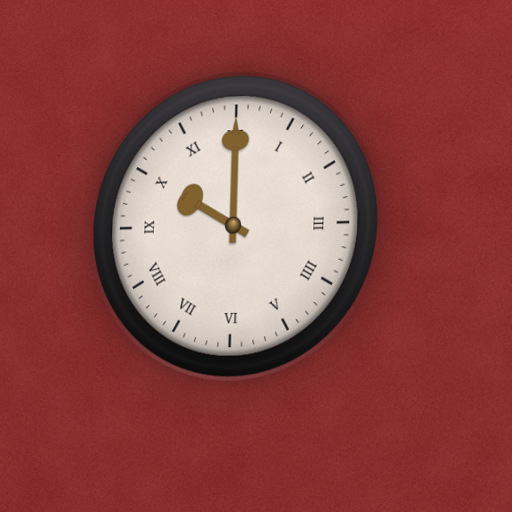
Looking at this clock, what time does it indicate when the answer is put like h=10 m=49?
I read h=10 m=0
